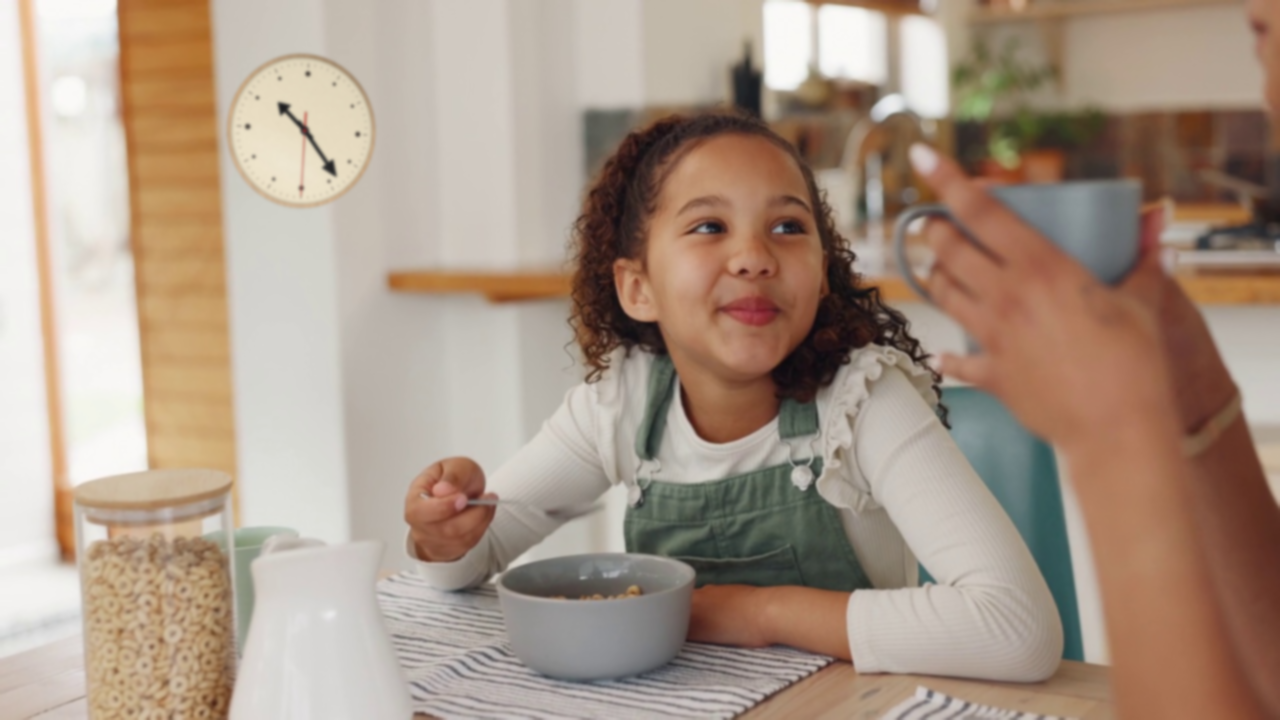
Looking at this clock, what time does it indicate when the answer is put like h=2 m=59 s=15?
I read h=10 m=23 s=30
